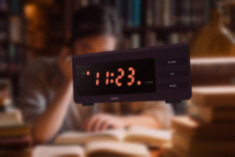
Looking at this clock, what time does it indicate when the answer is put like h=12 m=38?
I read h=11 m=23
